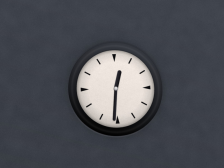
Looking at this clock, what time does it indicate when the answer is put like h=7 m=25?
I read h=12 m=31
